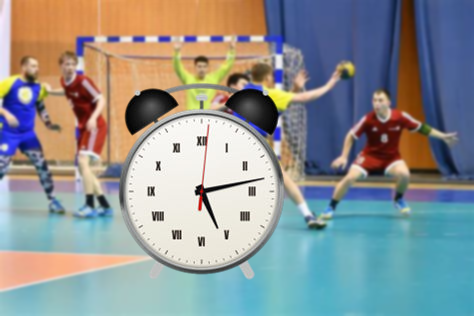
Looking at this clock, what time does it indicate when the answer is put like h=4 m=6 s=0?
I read h=5 m=13 s=1
